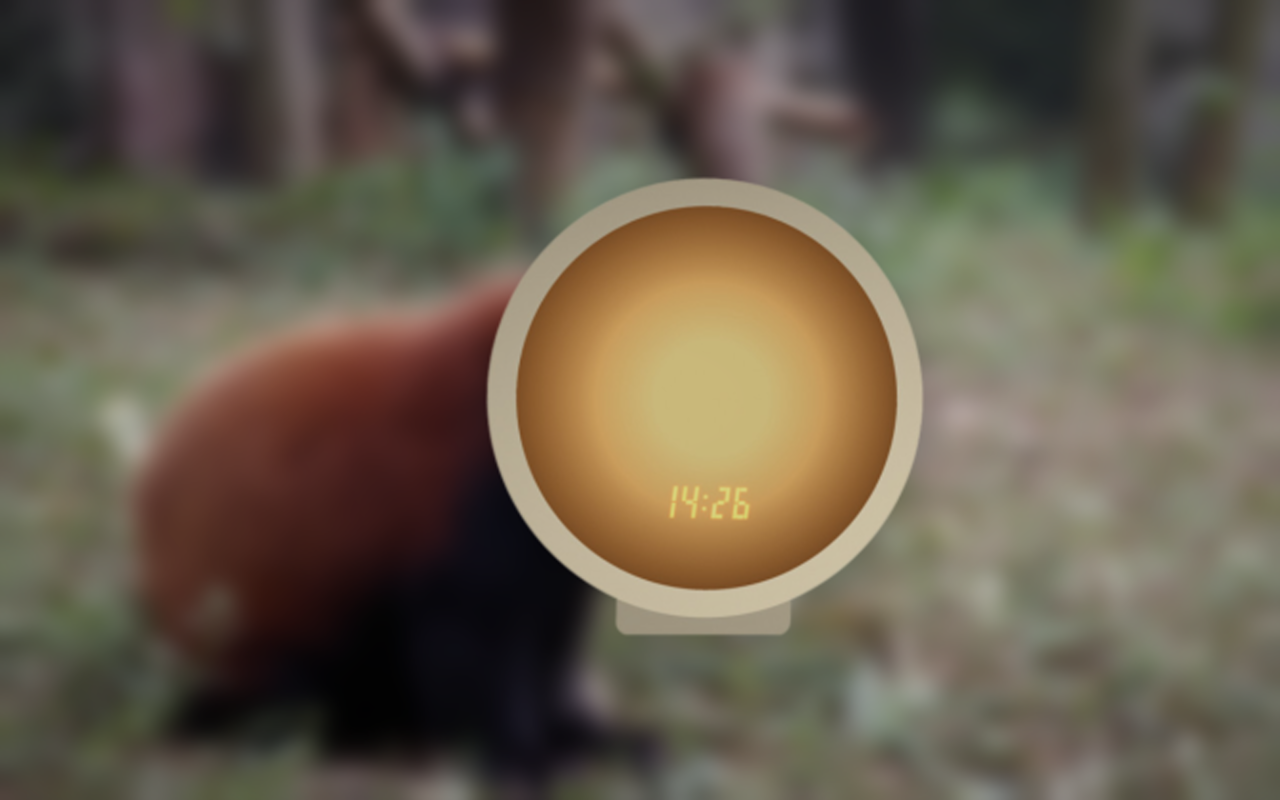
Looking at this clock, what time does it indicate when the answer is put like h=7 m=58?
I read h=14 m=26
